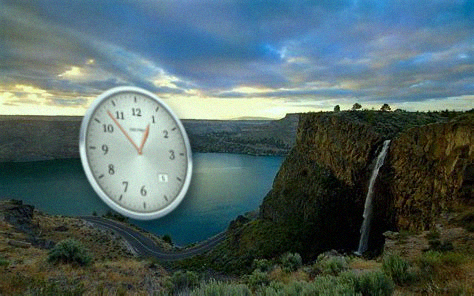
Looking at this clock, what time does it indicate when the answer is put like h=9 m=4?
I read h=12 m=53
